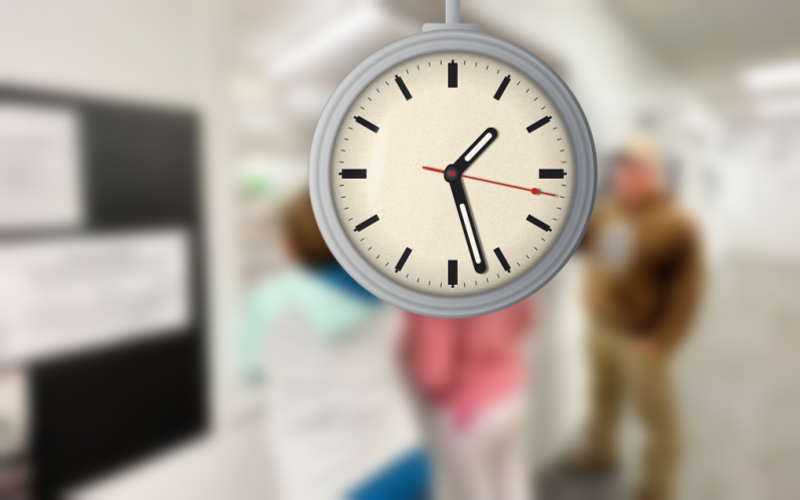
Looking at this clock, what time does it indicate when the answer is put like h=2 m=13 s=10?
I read h=1 m=27 s=17
